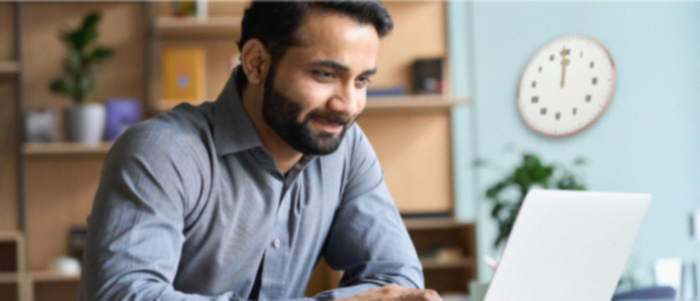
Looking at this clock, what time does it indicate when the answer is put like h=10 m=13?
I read h=11 m=59
